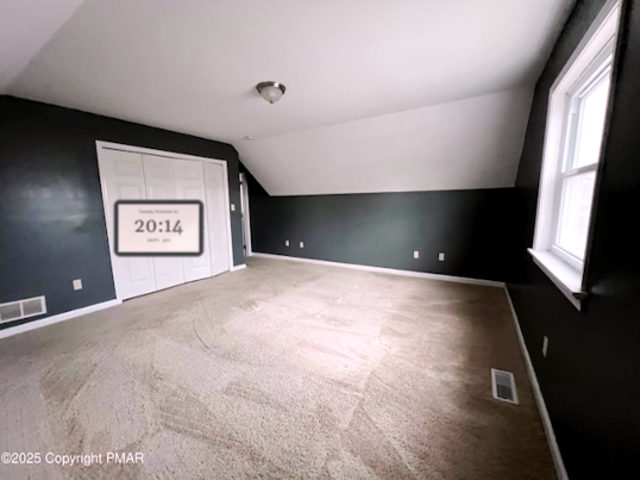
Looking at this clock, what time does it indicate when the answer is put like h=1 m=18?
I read h=20 m=14
